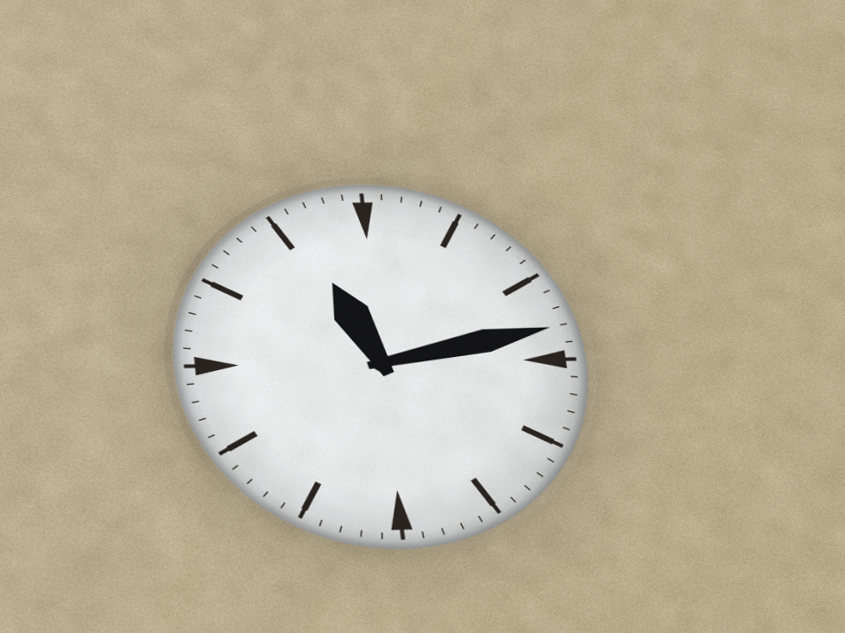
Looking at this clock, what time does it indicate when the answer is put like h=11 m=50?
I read h=11 m=13
